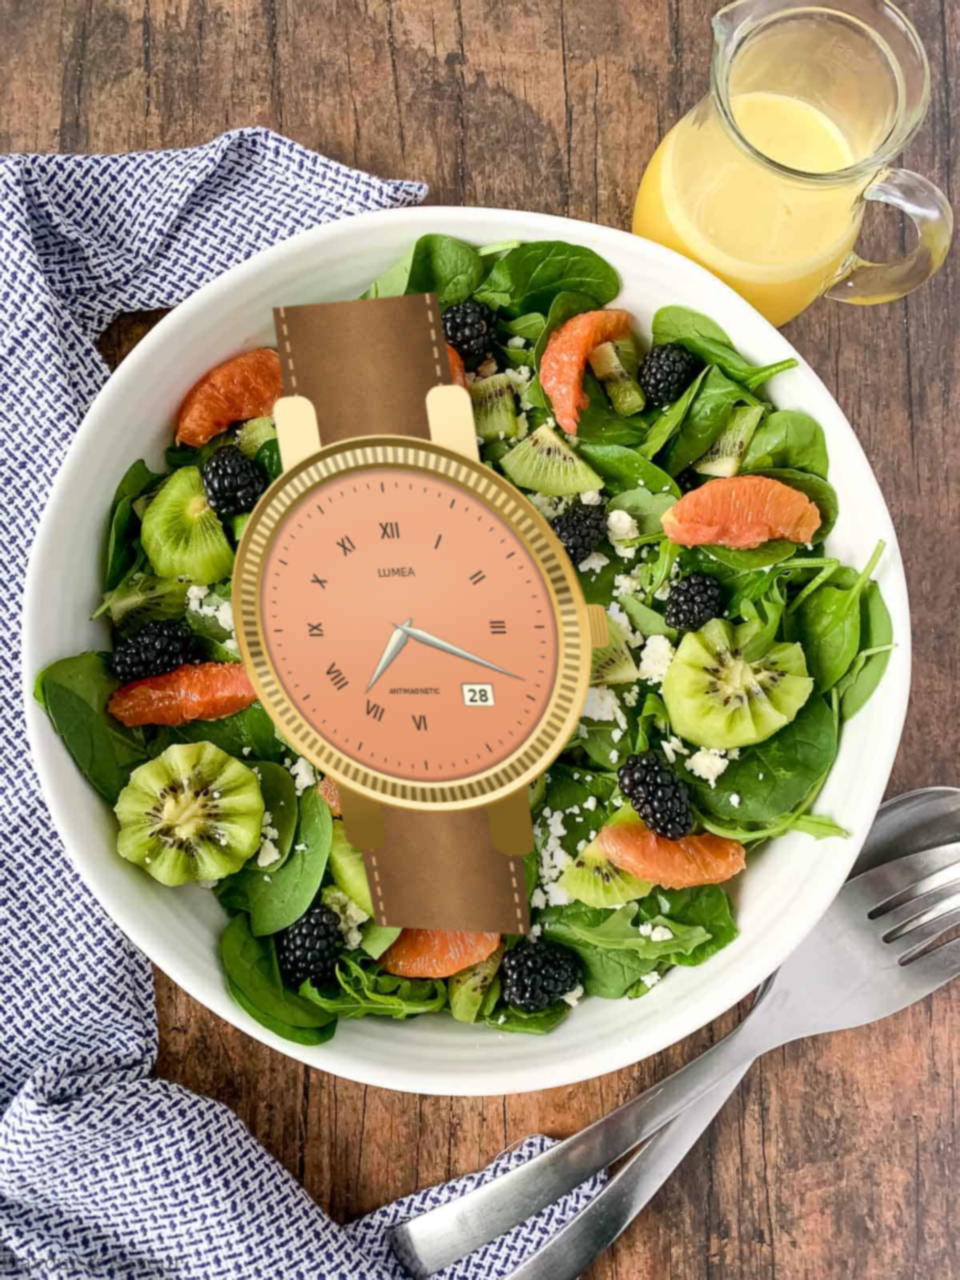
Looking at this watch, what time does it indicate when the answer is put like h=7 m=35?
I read h=7 m=19
